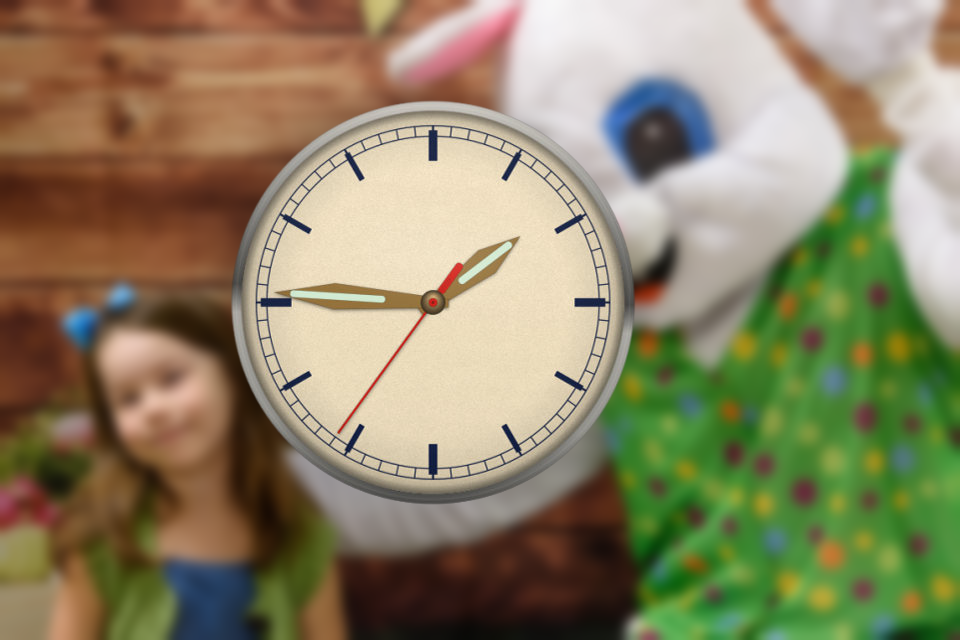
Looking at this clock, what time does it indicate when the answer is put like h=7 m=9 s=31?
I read h=1 m=45 s=36
